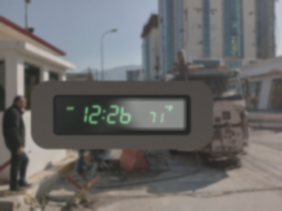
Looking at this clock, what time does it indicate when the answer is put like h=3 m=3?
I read h=12 m=26
